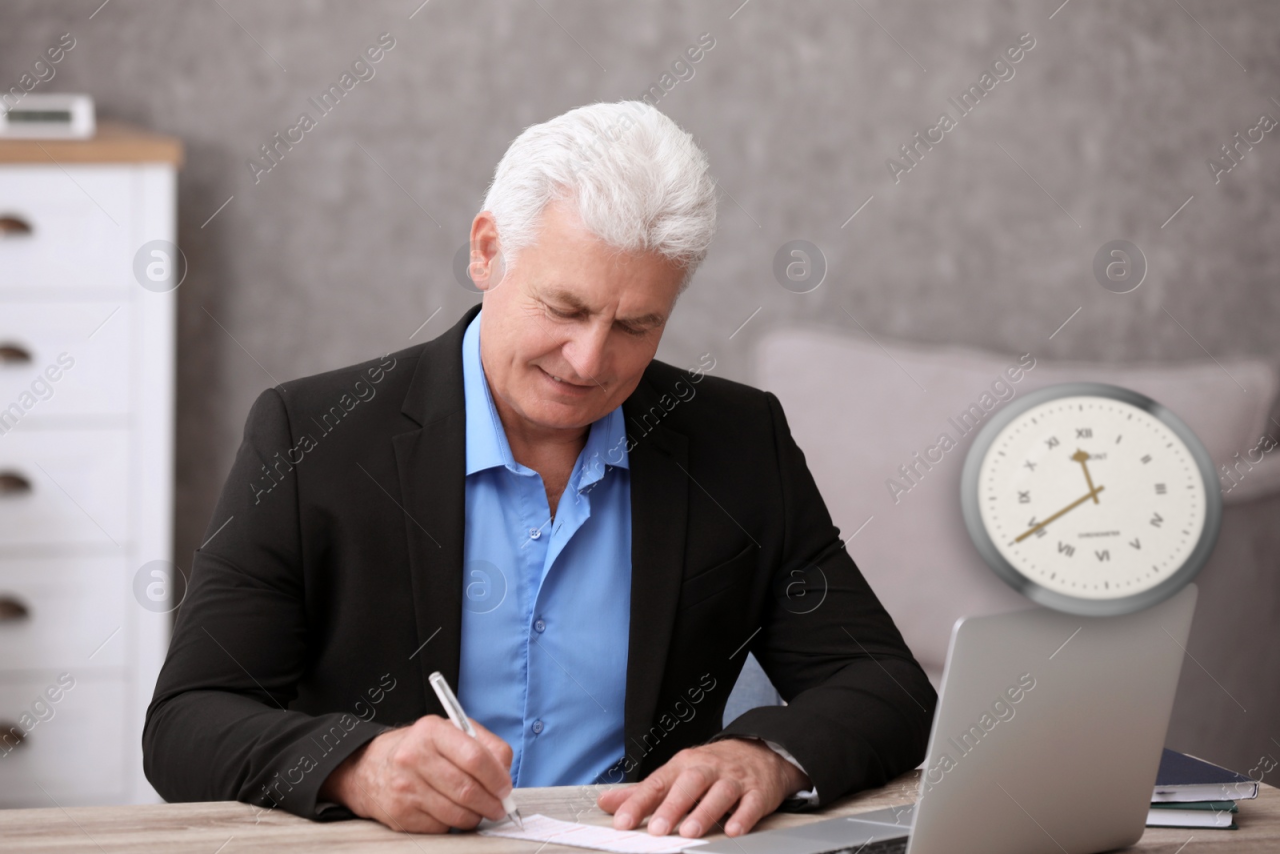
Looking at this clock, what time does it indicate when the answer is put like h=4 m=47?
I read h=11 m=40
